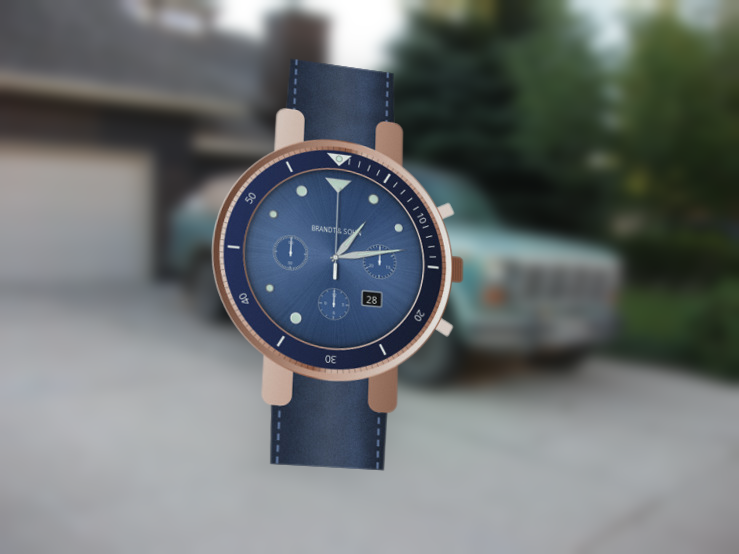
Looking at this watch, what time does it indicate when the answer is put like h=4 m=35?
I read h=1 m=13
